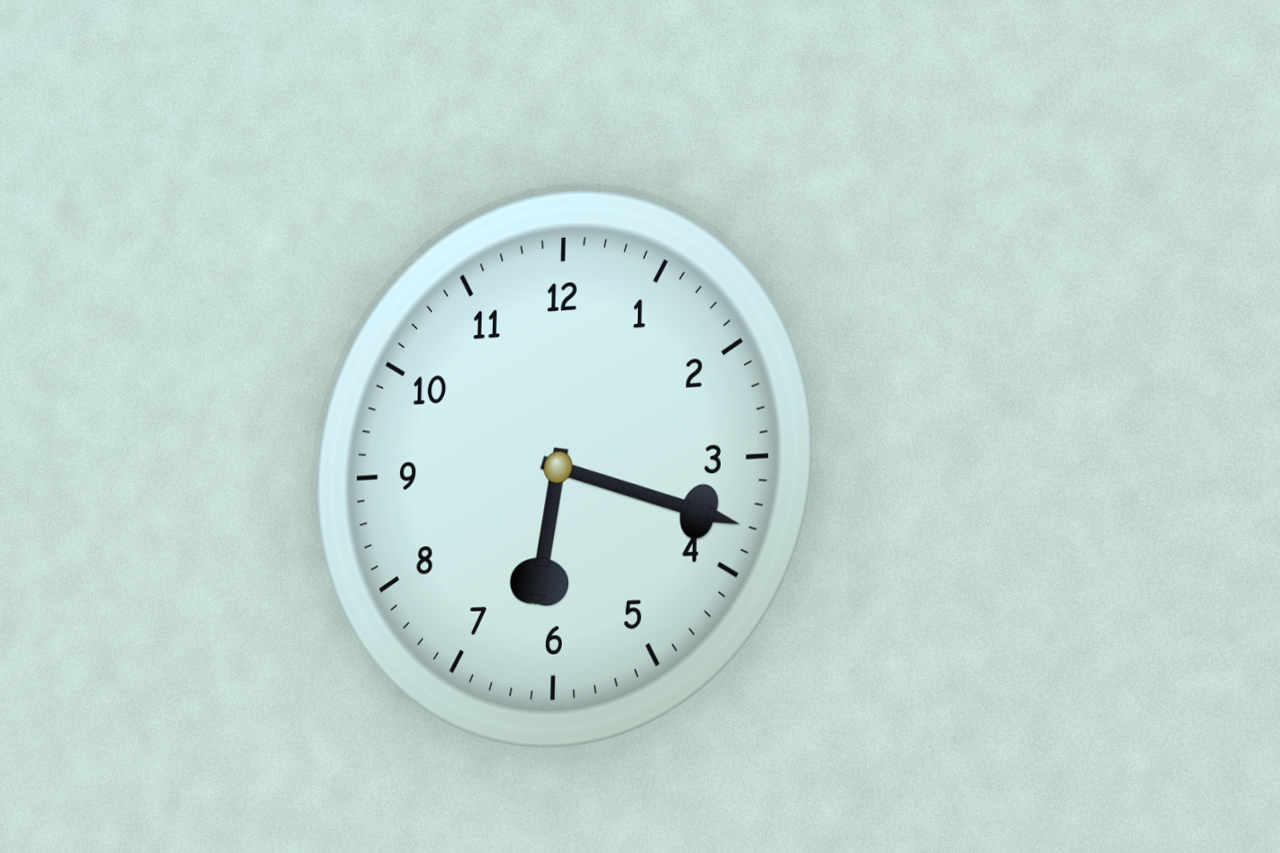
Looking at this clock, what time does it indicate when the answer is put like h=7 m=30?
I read h=6 m=18
